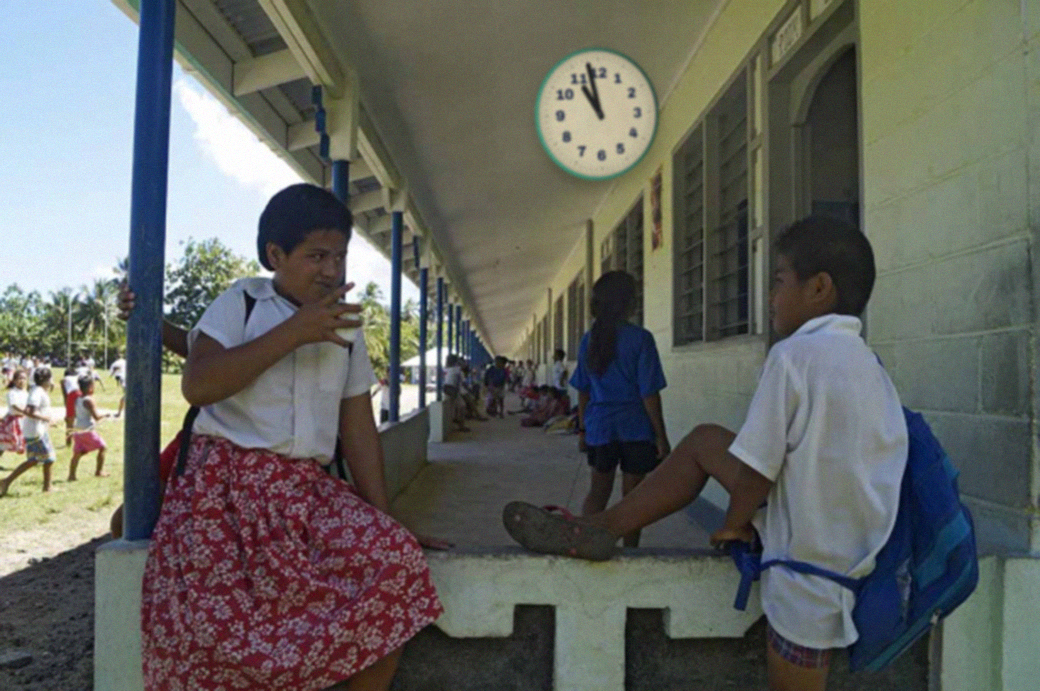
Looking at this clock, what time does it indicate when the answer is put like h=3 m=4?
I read h=10 m=58
